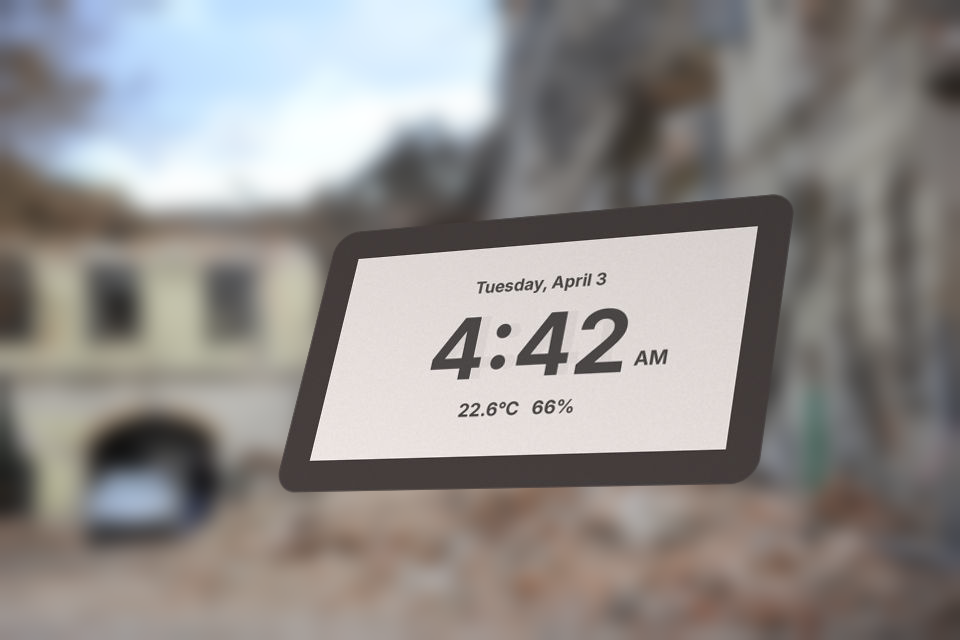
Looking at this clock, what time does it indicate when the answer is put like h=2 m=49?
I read h=4 m=42
